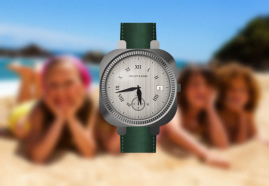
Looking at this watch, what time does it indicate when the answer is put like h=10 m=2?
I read h=5 m=43
